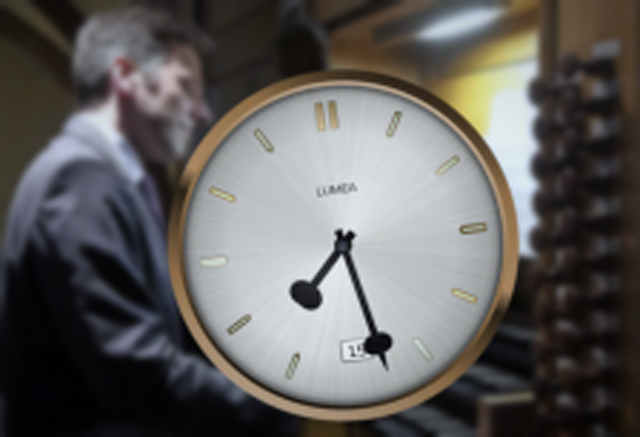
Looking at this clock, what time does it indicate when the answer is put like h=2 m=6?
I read h=7 m=28
